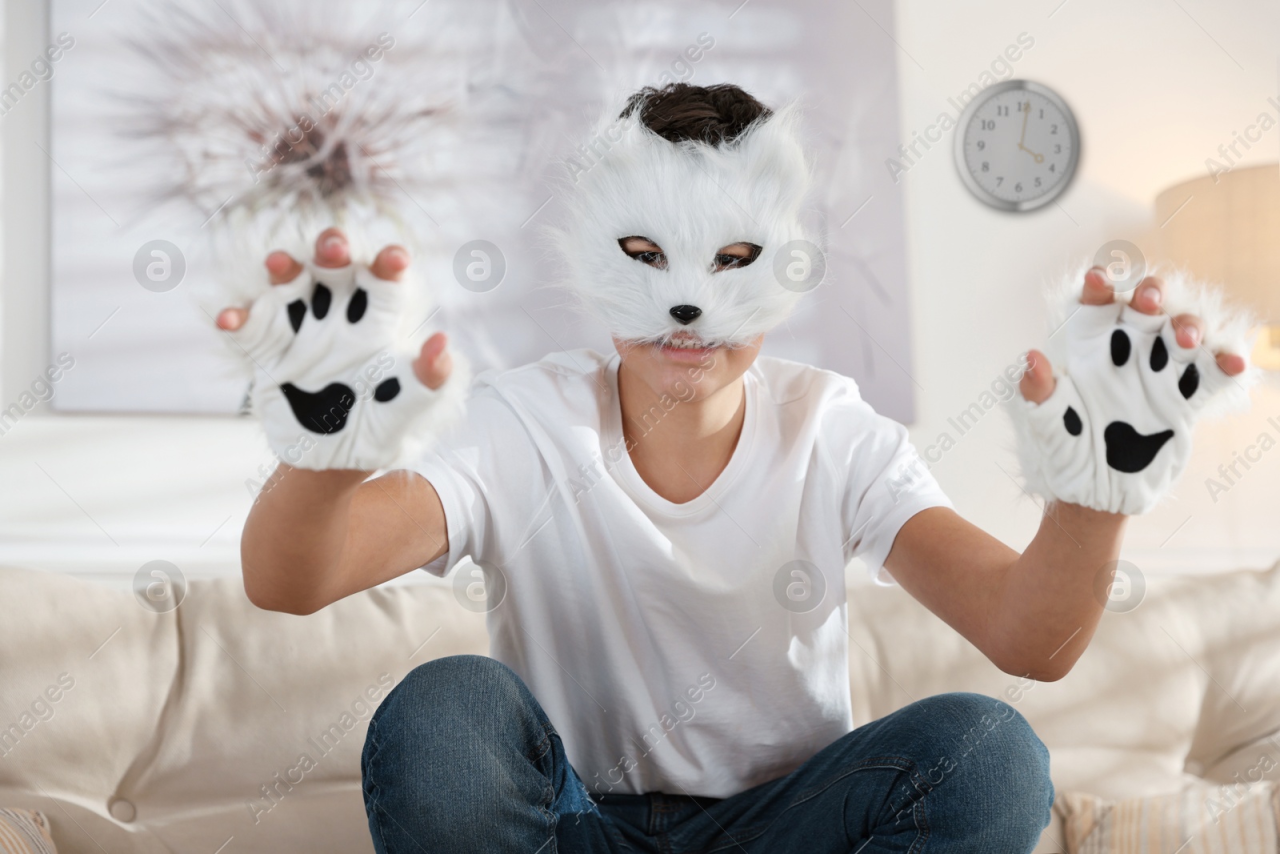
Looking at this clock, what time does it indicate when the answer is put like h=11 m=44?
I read h=4 m=1
